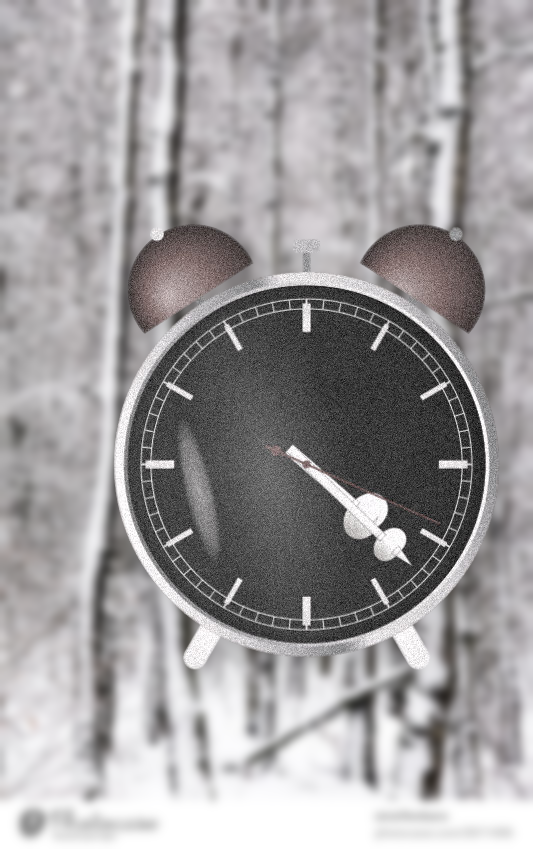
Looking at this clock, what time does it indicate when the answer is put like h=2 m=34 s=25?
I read h=4 m=22 s=19
